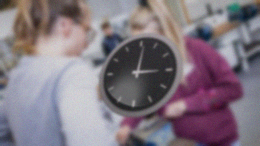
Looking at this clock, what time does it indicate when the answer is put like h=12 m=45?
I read h=3 m=1
